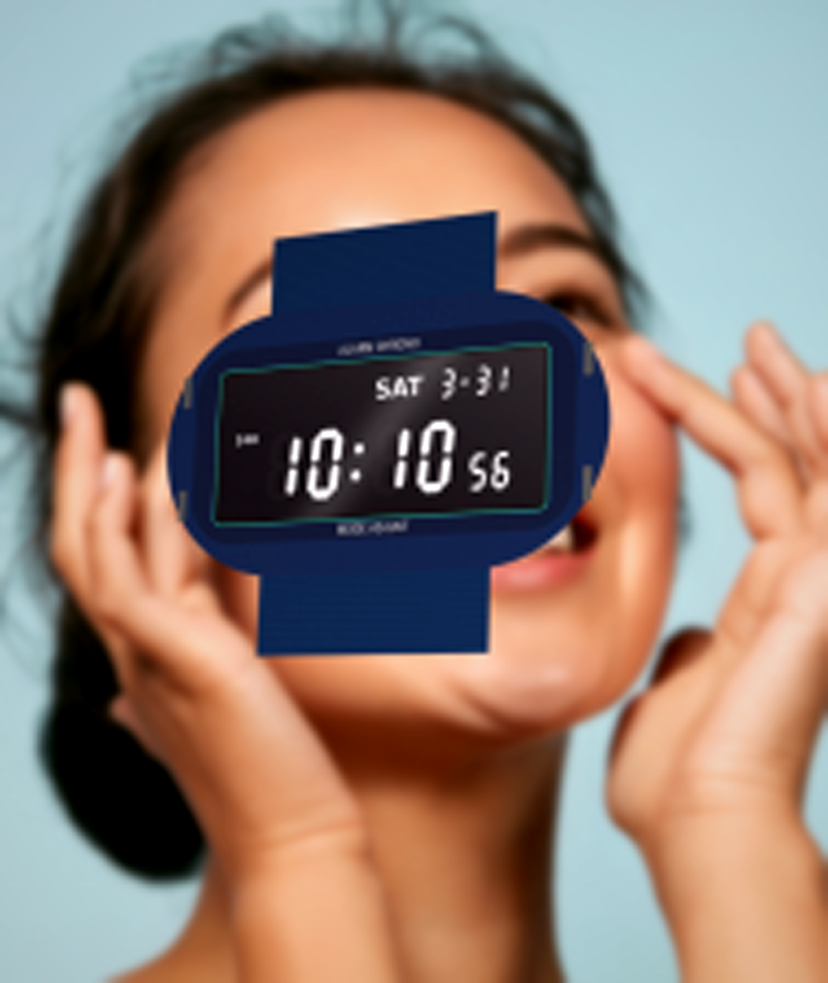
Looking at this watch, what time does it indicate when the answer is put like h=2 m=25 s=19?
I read h=10 m=10 s=56
